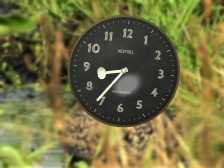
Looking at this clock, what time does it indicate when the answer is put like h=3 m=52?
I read h=8 m=36
